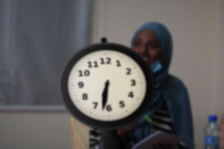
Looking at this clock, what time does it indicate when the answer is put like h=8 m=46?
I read h=6 m=32
